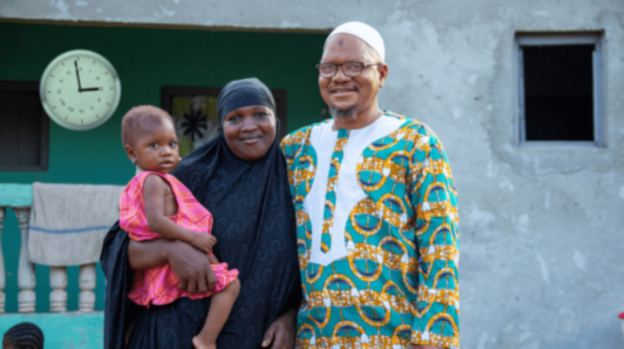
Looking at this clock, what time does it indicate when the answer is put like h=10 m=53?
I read h=2 m=59
